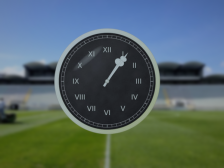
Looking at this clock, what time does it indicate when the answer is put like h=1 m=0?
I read h=1 m=6
